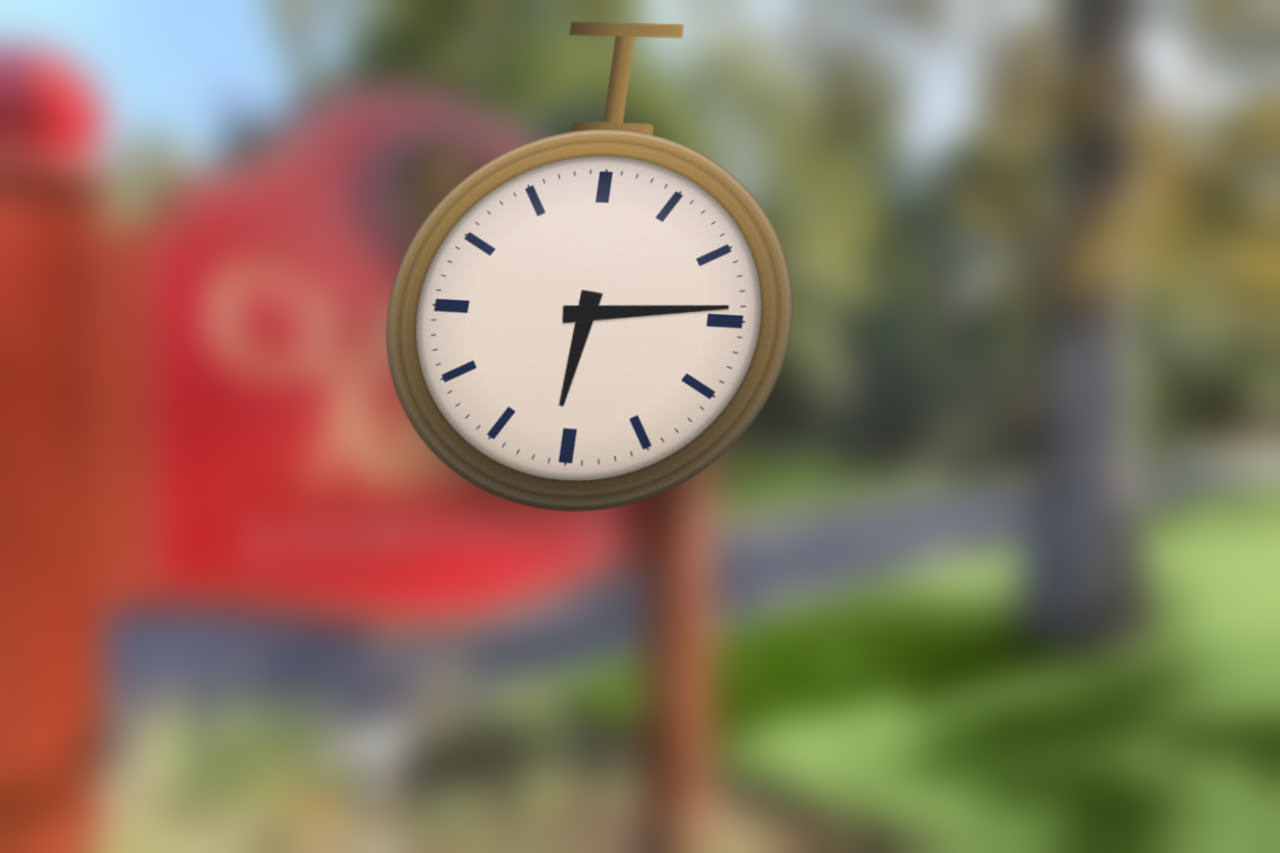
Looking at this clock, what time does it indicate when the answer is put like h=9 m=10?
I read h=6 m=14
